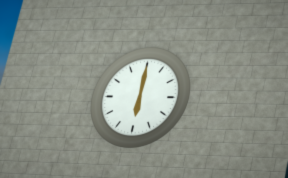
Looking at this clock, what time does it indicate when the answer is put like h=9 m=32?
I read h=6 m=0
